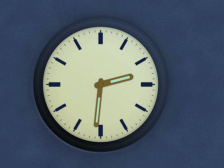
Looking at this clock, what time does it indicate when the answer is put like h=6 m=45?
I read h=2 m=31
